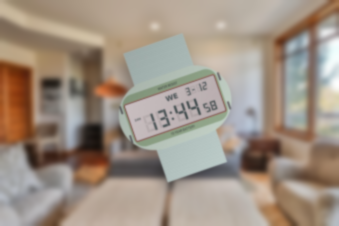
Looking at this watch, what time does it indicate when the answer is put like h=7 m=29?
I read h=13 m=44
